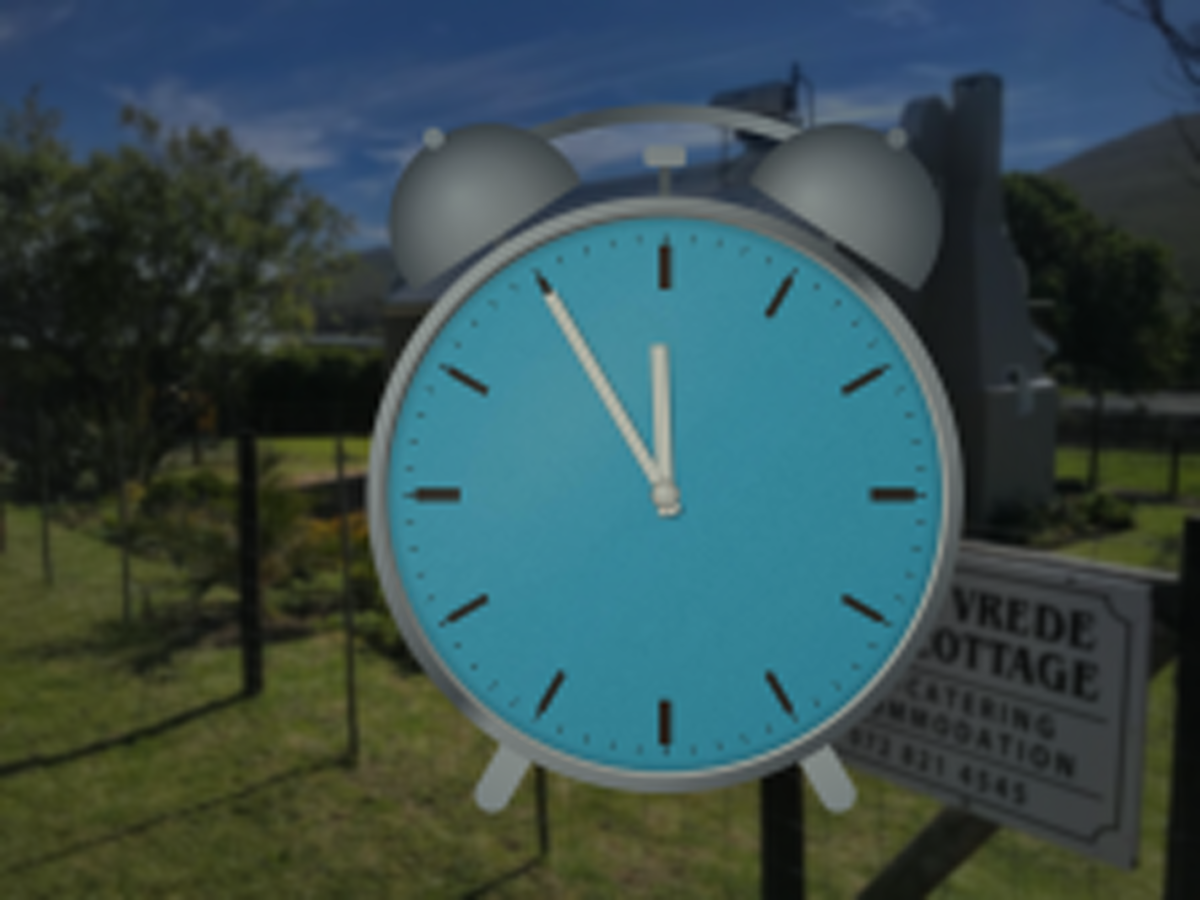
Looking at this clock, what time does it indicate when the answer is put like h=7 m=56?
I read h=11 m=55
